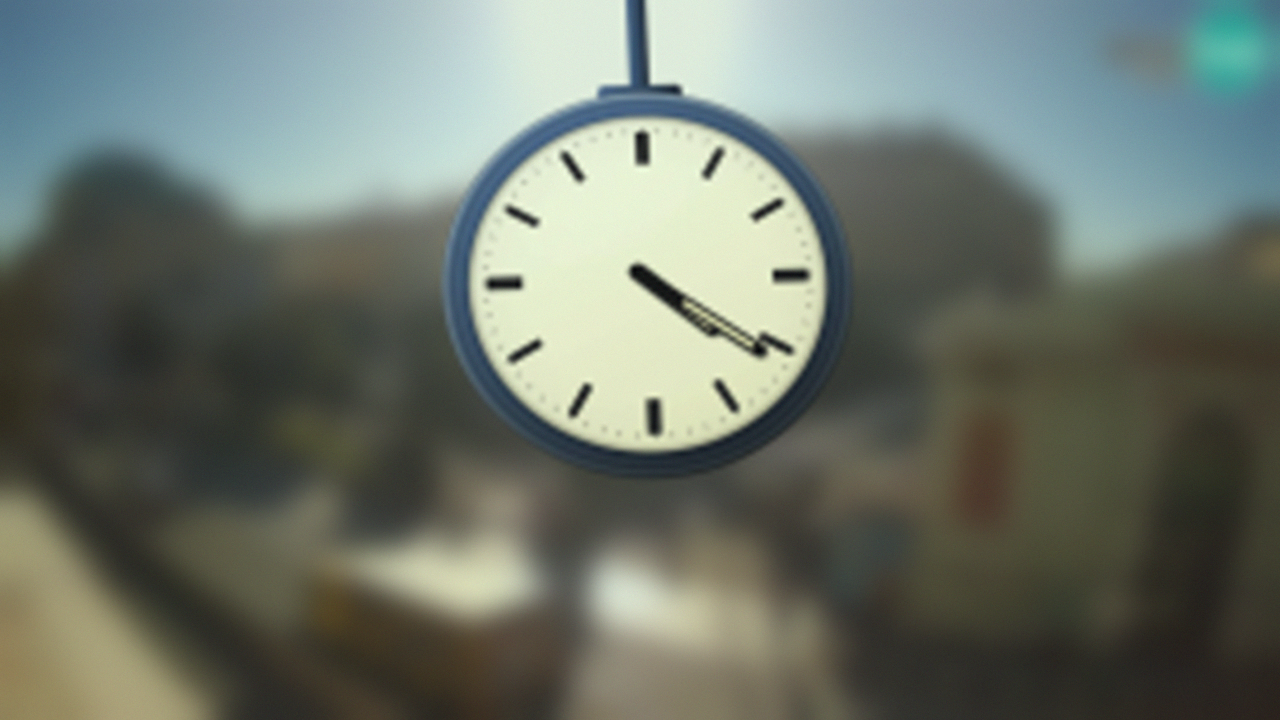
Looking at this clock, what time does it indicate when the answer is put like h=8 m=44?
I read h=4 m=21
